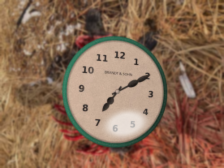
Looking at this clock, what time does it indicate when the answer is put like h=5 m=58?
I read h=7 m=10
